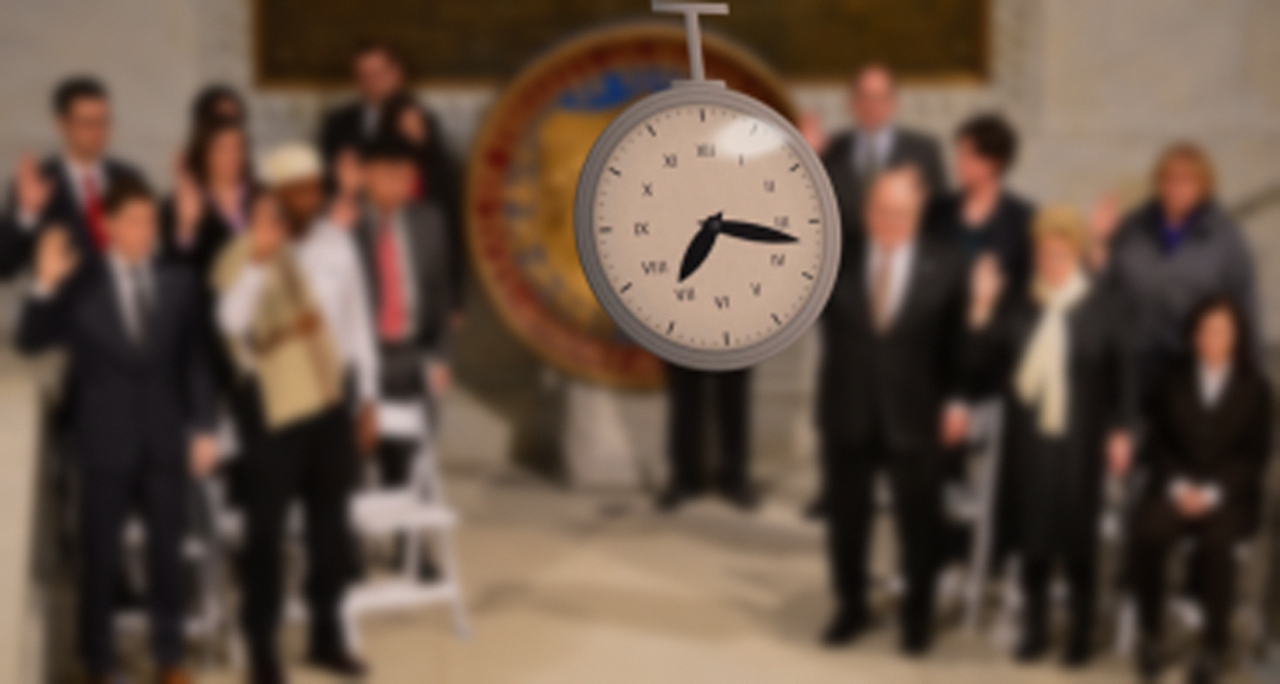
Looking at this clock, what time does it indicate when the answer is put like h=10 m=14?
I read h=7 m=17
